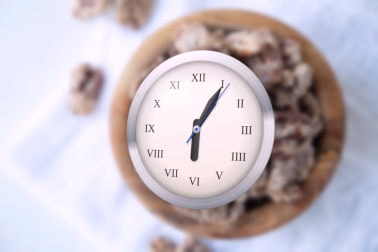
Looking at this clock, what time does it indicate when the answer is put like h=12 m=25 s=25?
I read h=6 m=5 s=6
